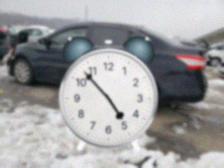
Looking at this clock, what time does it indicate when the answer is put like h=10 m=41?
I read h=4 m=53
